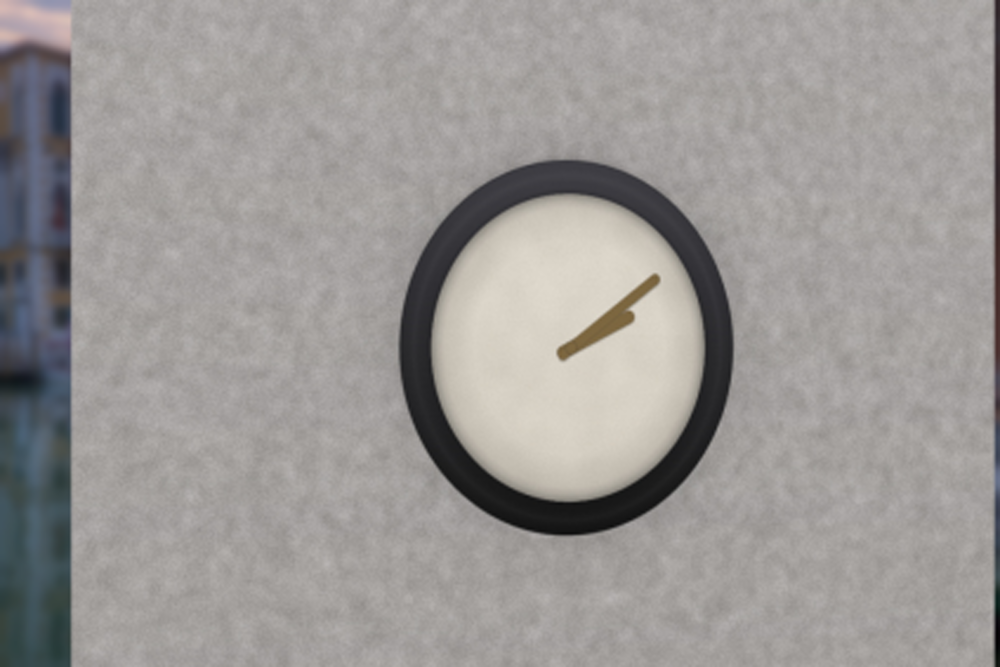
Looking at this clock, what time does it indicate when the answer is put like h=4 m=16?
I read h=2 m=9
